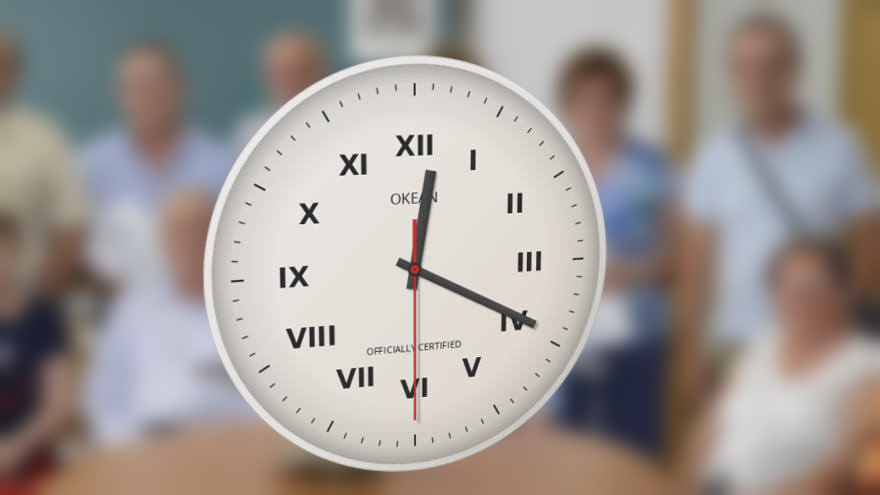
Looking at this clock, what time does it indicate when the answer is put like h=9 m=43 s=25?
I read h=12 m=19 s=30
